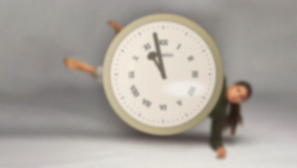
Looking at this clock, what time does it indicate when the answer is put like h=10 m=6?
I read h=10 m=58
